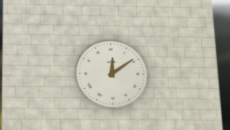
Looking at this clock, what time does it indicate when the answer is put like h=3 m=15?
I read h=12 m=9
